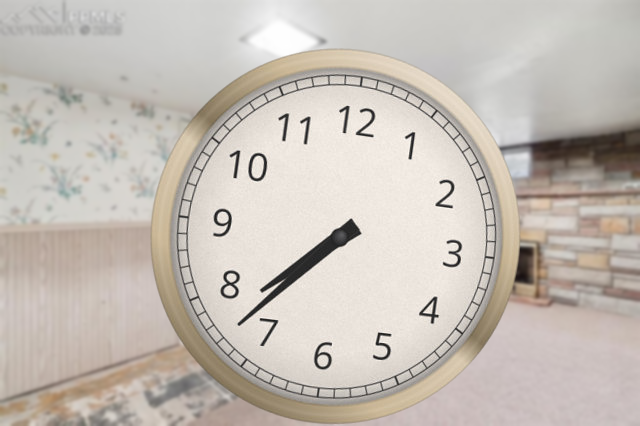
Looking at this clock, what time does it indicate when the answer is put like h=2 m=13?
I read h=7 m=37
